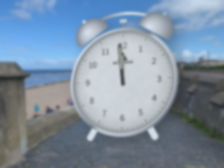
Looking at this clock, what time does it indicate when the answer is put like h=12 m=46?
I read h=11 m=59
